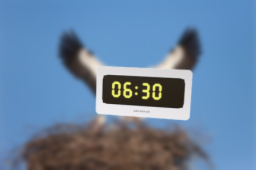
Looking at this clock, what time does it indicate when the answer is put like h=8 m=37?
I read h=6 m=30
